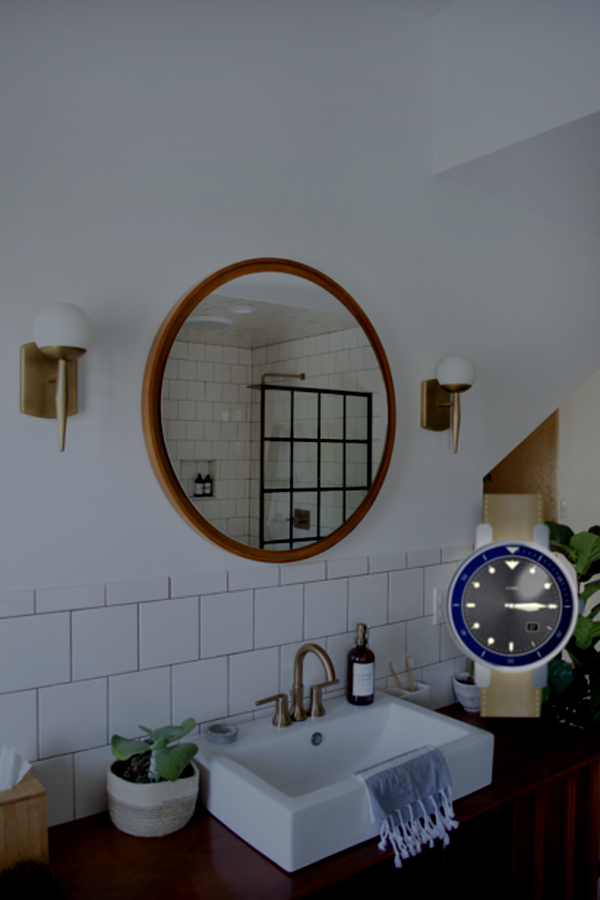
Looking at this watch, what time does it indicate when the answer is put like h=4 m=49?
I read h=3 m=15
